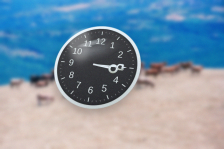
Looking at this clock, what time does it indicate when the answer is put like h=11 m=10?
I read h=3 m=15
